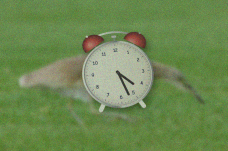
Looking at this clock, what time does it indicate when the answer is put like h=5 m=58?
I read h=4 m=27
